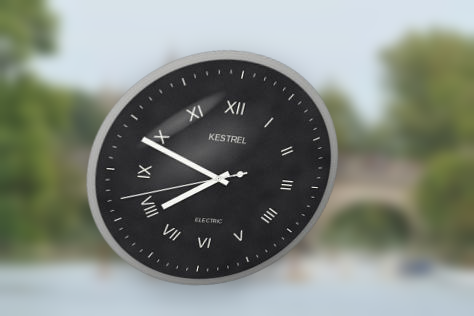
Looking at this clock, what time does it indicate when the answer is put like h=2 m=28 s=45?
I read h=7 m=48 s=42
